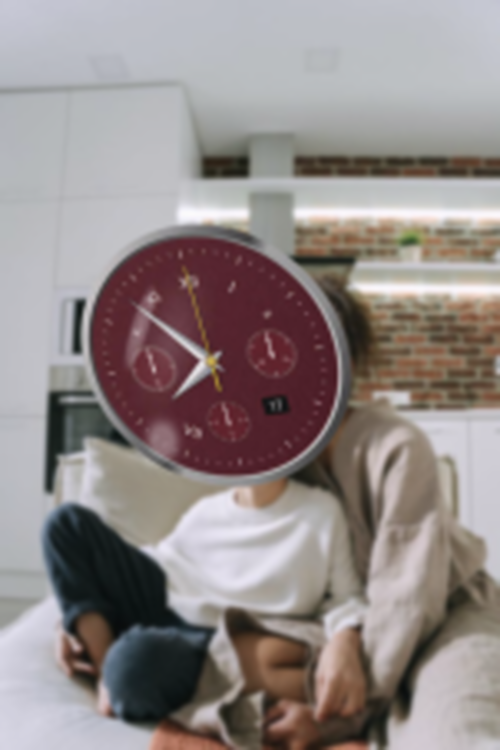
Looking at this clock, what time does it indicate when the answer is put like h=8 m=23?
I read h=7 m=53
